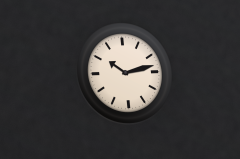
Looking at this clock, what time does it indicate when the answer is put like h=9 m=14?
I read h=10 m=13
